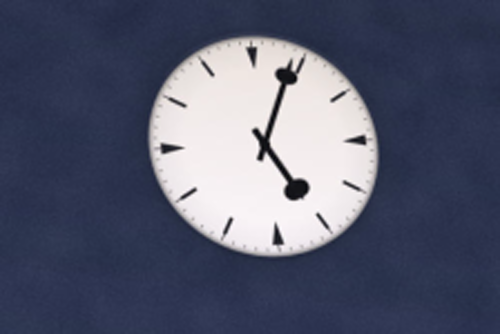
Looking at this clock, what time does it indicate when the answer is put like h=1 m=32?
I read h=5 m=4
